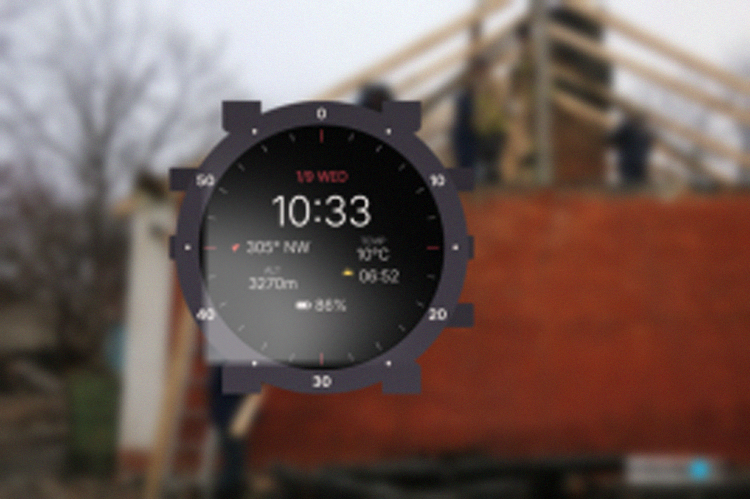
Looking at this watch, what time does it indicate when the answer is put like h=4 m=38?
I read h=10 m=33
